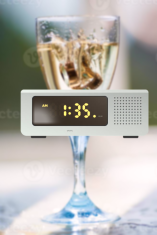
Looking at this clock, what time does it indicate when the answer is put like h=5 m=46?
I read h=1 m=35
